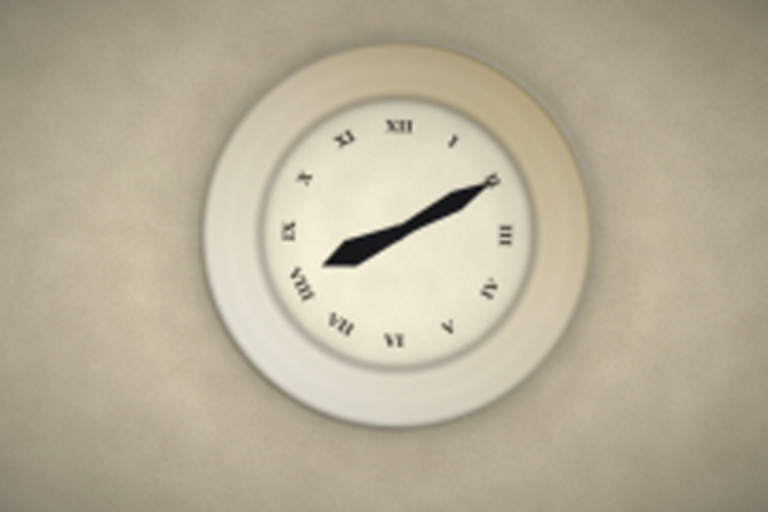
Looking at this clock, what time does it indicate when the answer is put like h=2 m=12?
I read h=8 m=10
